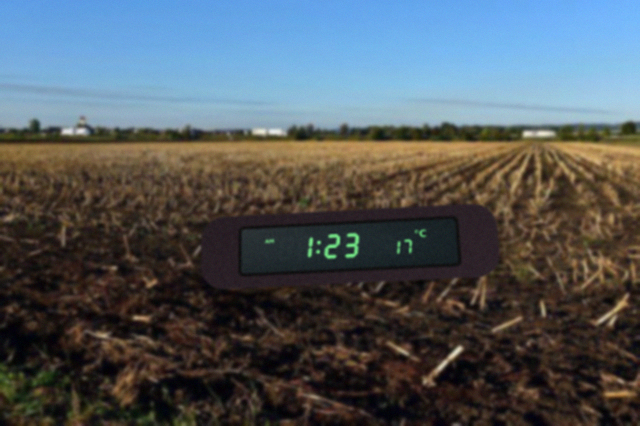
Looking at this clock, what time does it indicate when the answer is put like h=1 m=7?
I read h=1 m=23
